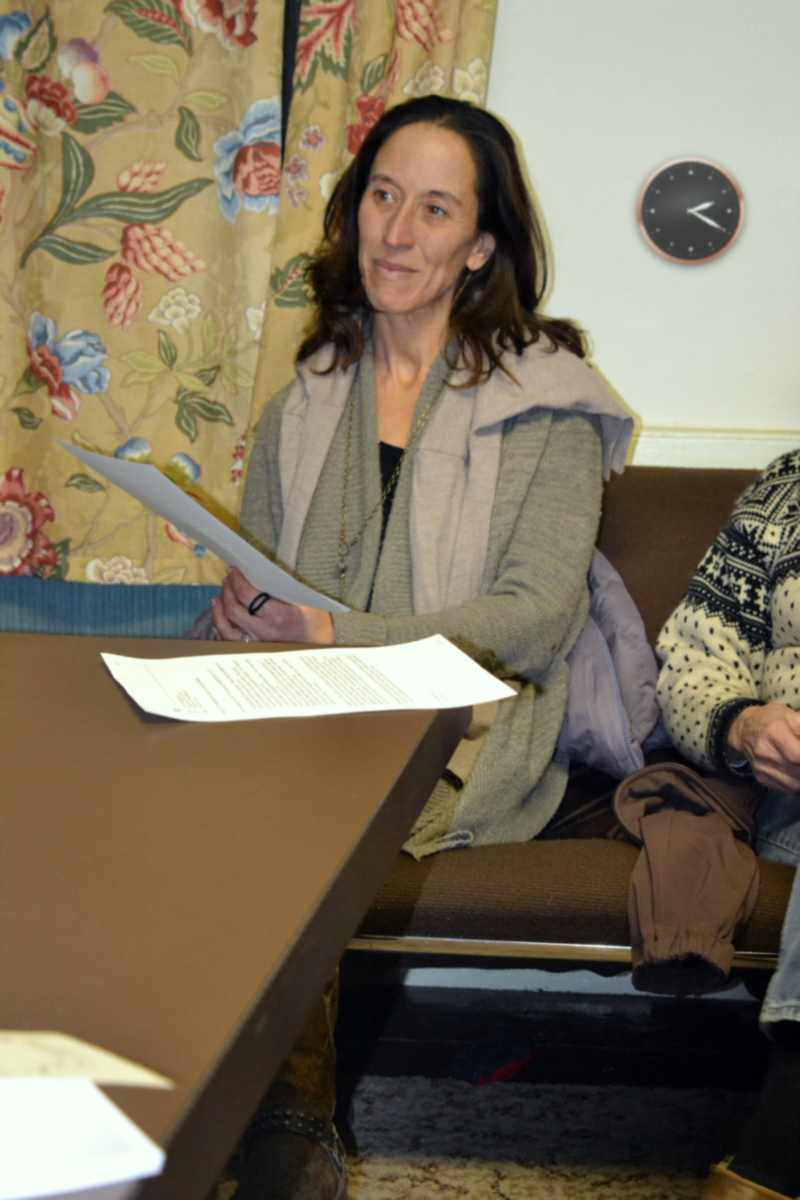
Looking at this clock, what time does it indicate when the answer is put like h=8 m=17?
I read h=2 m=20
